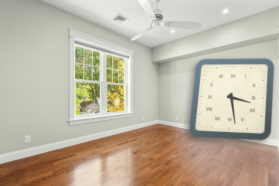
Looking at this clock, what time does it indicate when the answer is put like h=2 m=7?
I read h=3 m=28
